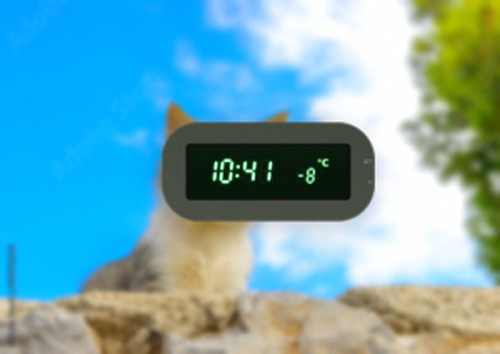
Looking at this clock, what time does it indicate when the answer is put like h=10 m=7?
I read h=10 m=41
